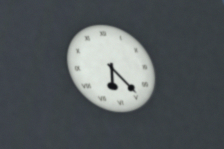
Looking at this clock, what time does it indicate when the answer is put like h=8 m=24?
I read h=6 m=24
